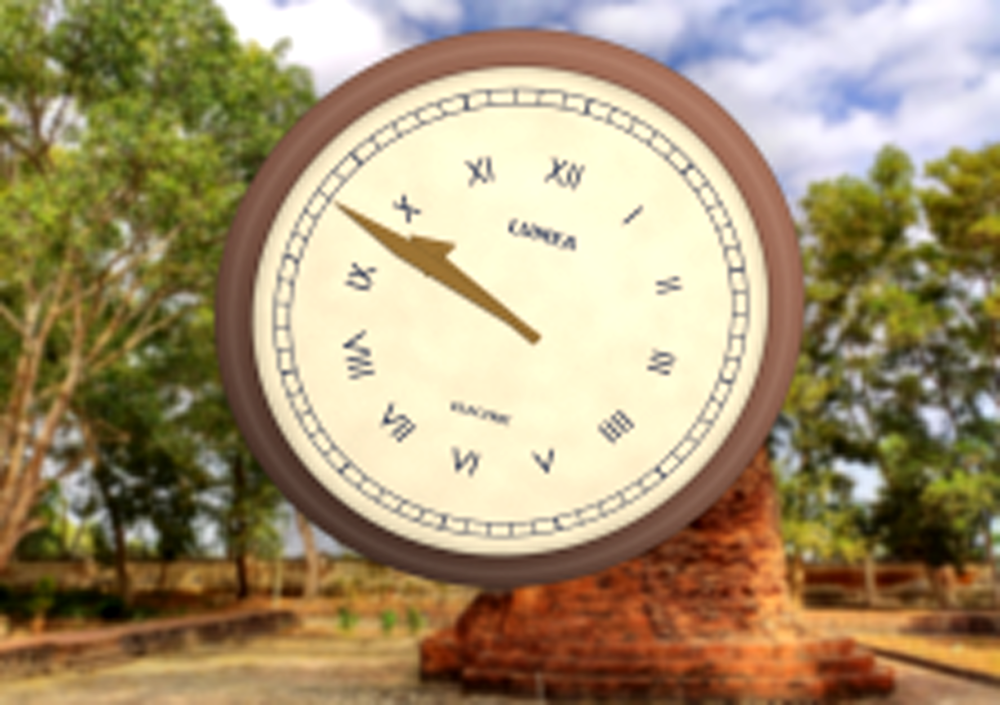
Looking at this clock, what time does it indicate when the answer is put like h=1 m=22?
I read h=9 m=48
